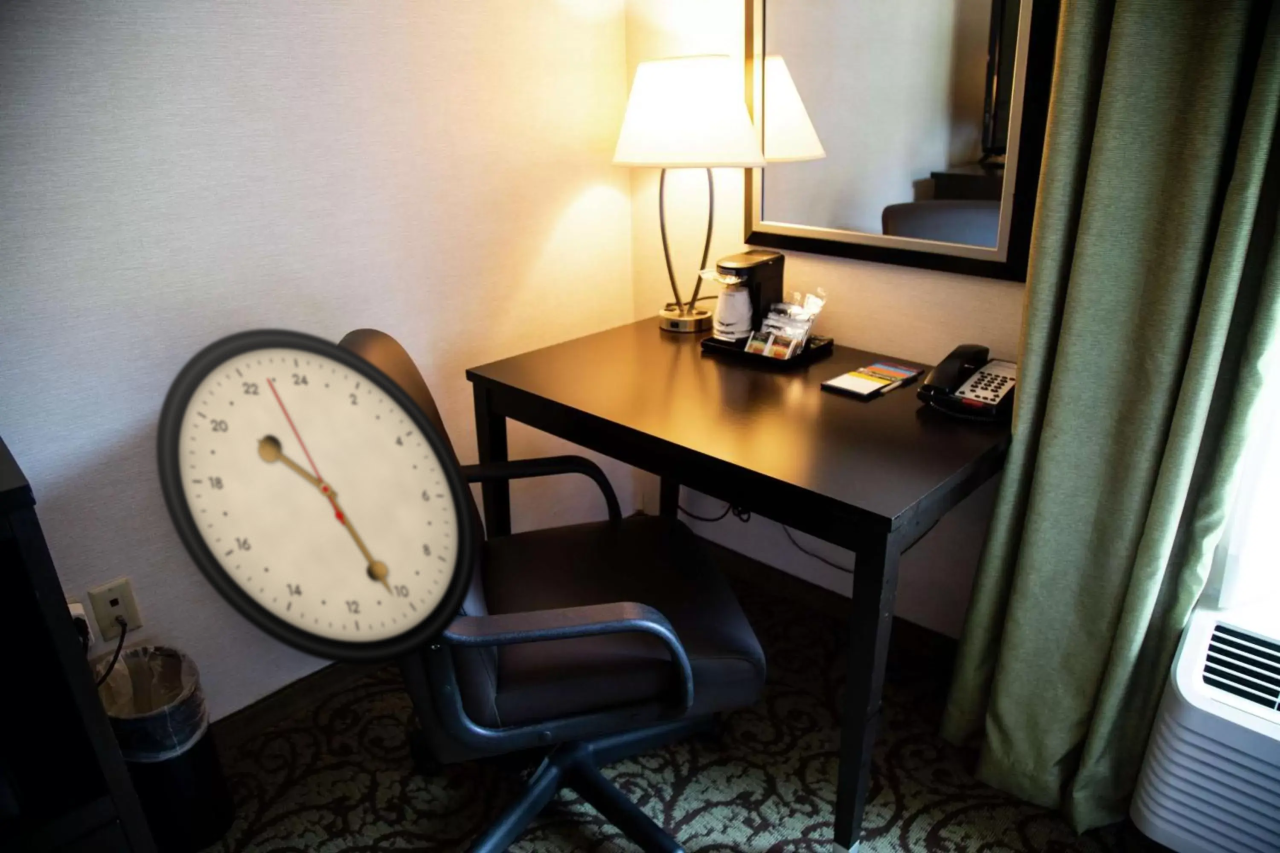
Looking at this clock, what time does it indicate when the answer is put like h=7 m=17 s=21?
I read h=20 m=25 s=57
